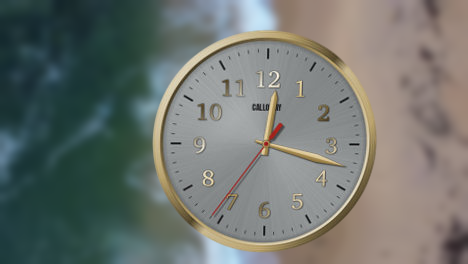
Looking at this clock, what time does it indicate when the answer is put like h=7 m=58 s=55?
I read h=12 m=17 s=36
